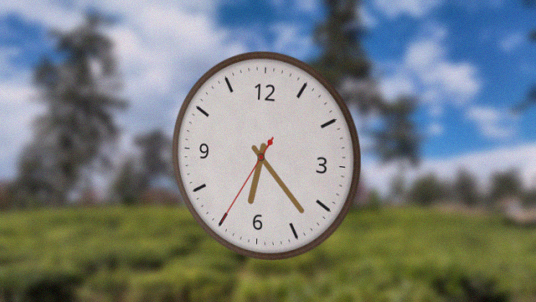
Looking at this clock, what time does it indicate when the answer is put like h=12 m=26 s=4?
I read h=6 m=22 s=35
